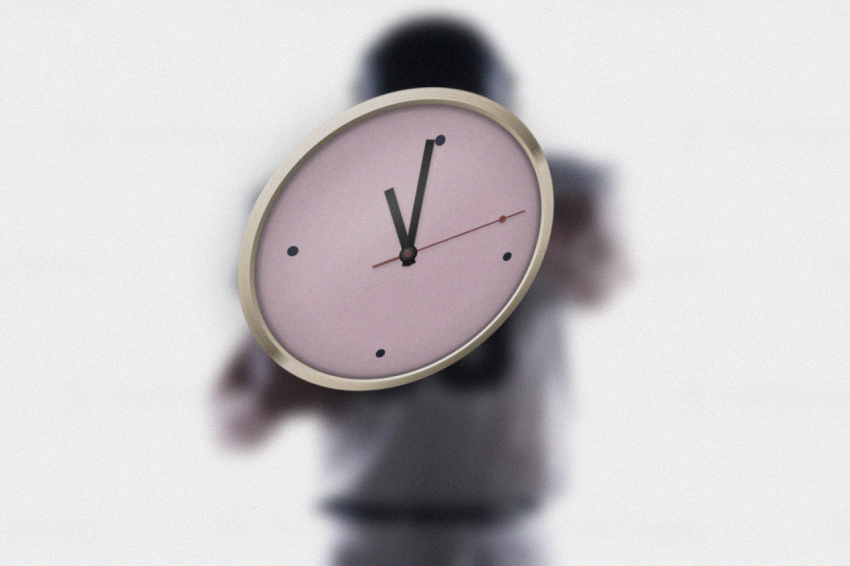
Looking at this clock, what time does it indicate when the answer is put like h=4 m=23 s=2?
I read h=10 m=59 s=11
